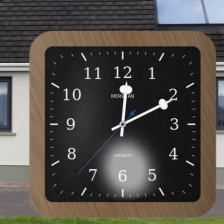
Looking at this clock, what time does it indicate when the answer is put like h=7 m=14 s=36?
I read h=12 m=10 s=37
